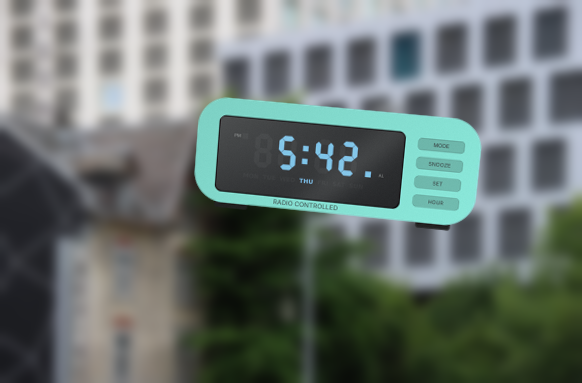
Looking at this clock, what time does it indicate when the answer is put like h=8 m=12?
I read h=5 m=42
